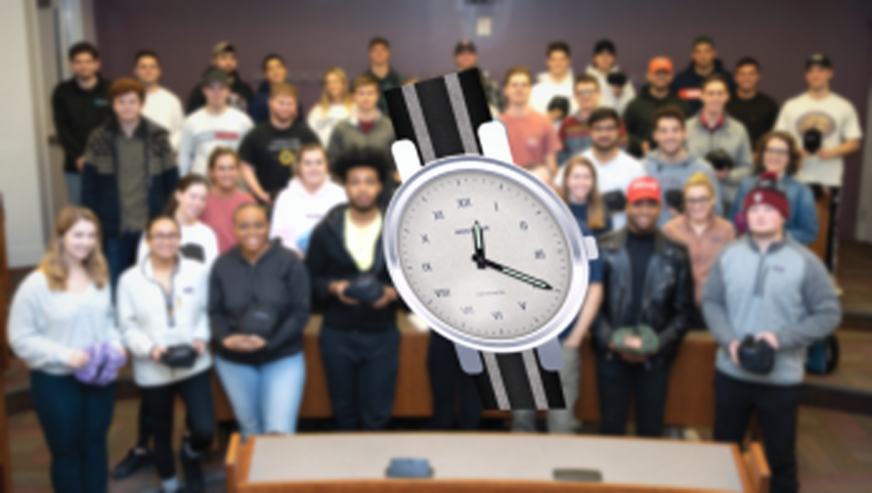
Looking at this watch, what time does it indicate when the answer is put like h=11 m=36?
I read h=12 m=20
